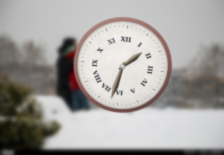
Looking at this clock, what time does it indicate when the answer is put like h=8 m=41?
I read h=1 m=32
